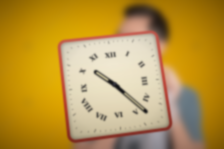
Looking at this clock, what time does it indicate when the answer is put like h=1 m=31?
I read h=10 m=23
